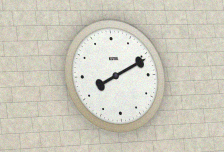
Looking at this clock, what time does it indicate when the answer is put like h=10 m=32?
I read h=8 m=11
